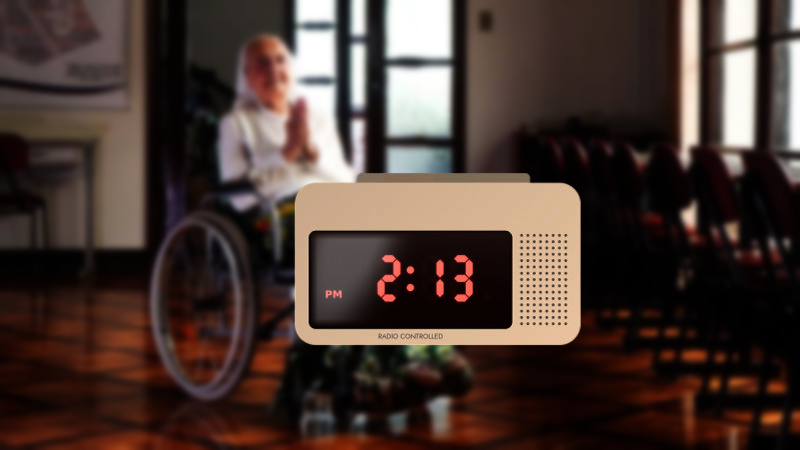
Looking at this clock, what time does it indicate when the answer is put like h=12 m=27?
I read h=2 m=13
